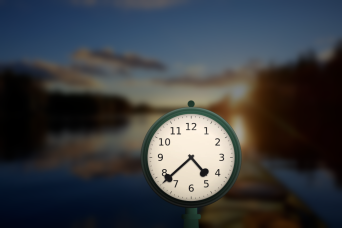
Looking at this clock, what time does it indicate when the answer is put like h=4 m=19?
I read h=4 m=38
